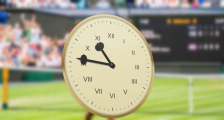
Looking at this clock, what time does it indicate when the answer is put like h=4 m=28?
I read h=10 m=46
